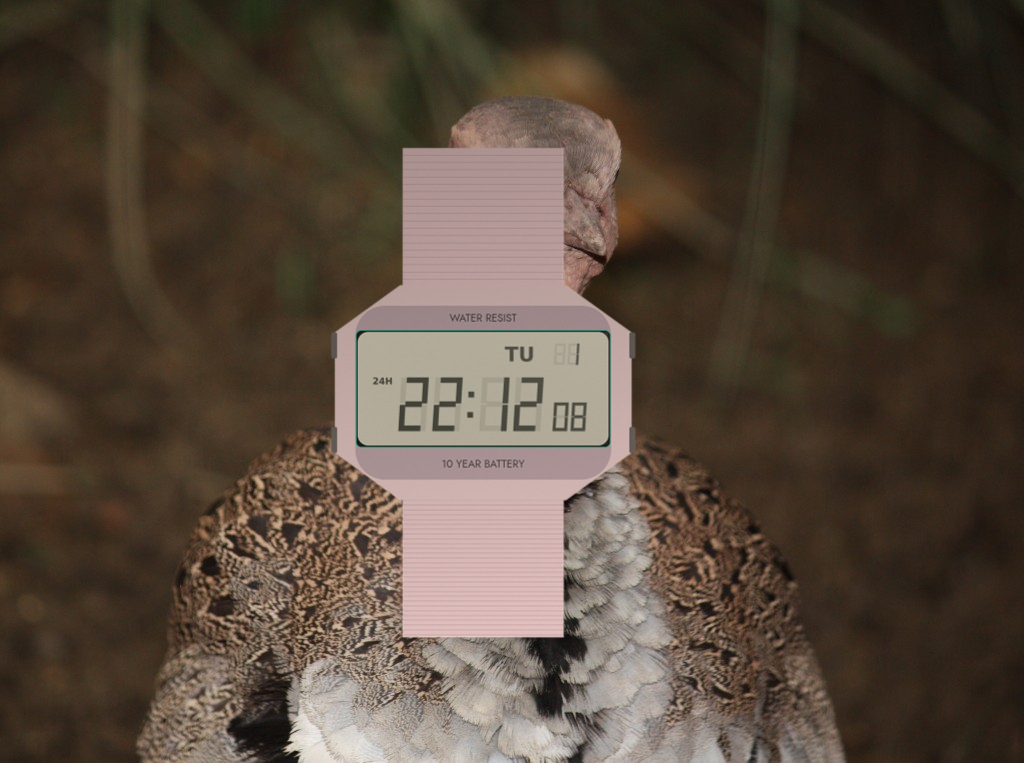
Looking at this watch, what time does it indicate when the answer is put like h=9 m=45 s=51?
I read h=22 m=12 s=8
